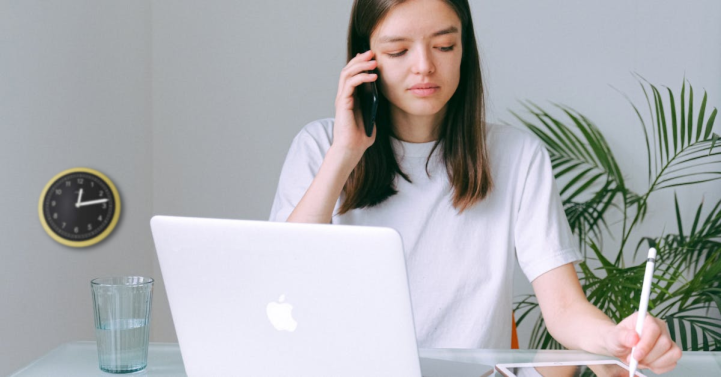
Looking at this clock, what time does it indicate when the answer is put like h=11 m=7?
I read h=12 m=13
